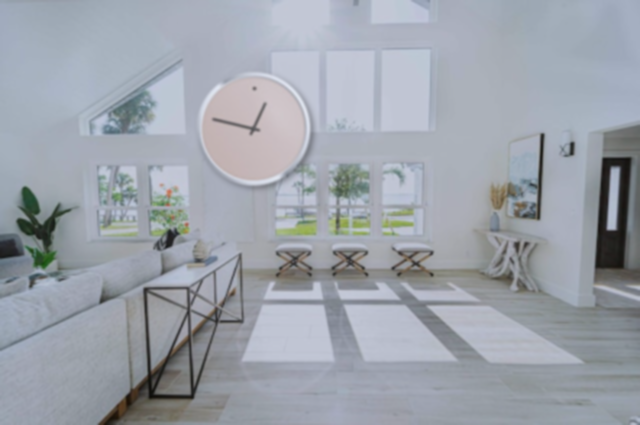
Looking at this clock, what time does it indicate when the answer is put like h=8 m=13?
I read h=12 m=47
